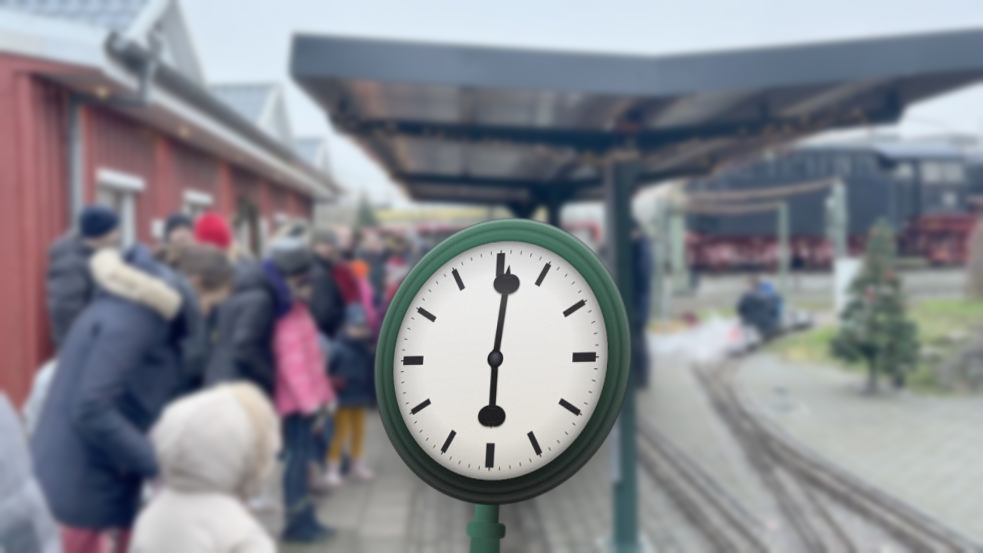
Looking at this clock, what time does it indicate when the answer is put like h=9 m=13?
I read h=6 m=1
